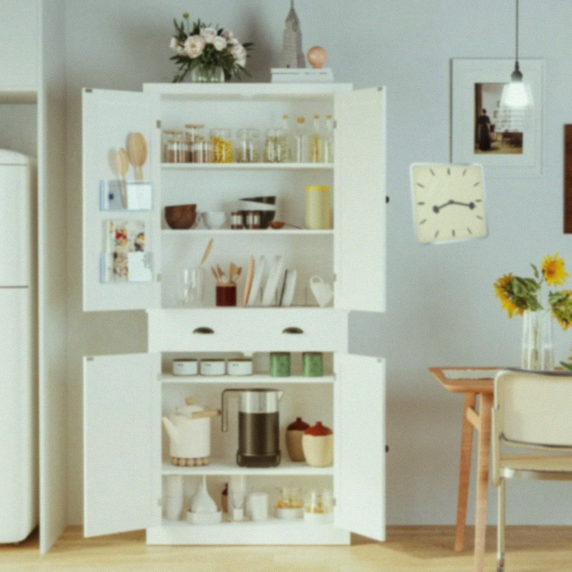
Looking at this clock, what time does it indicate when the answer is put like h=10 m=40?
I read h=8 m=17
